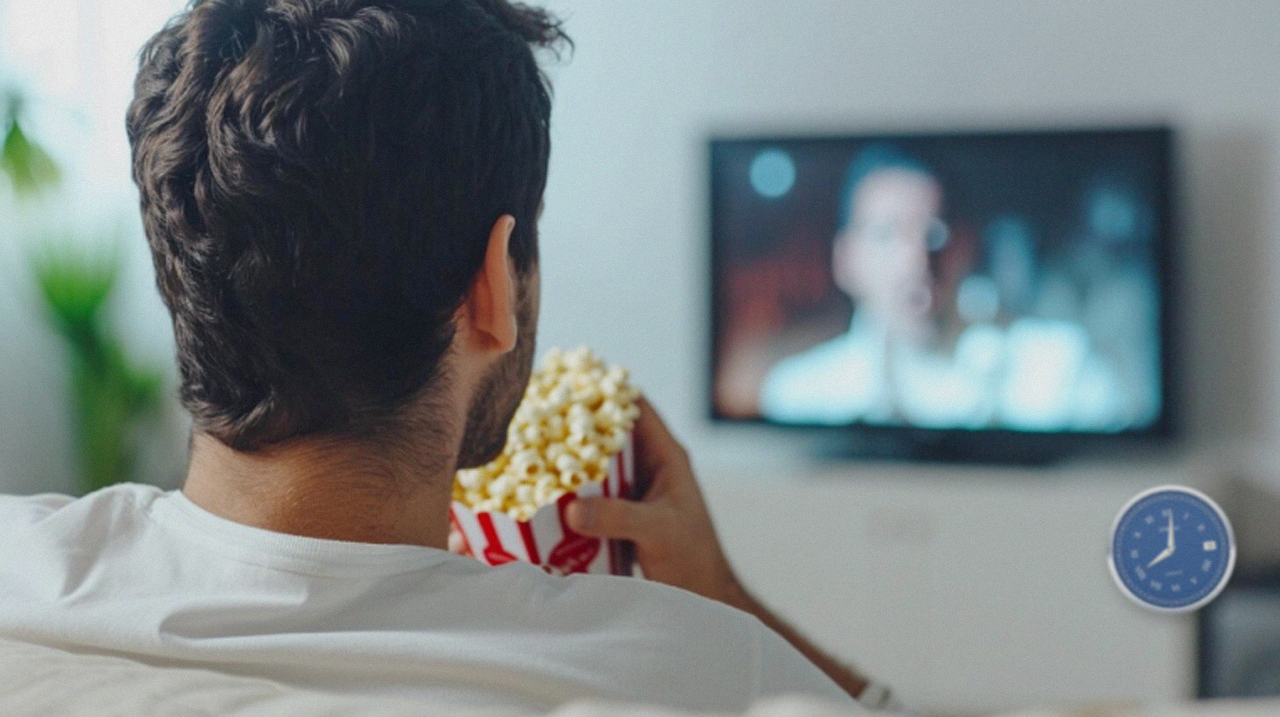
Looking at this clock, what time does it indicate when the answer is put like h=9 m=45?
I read h=8 m=1
